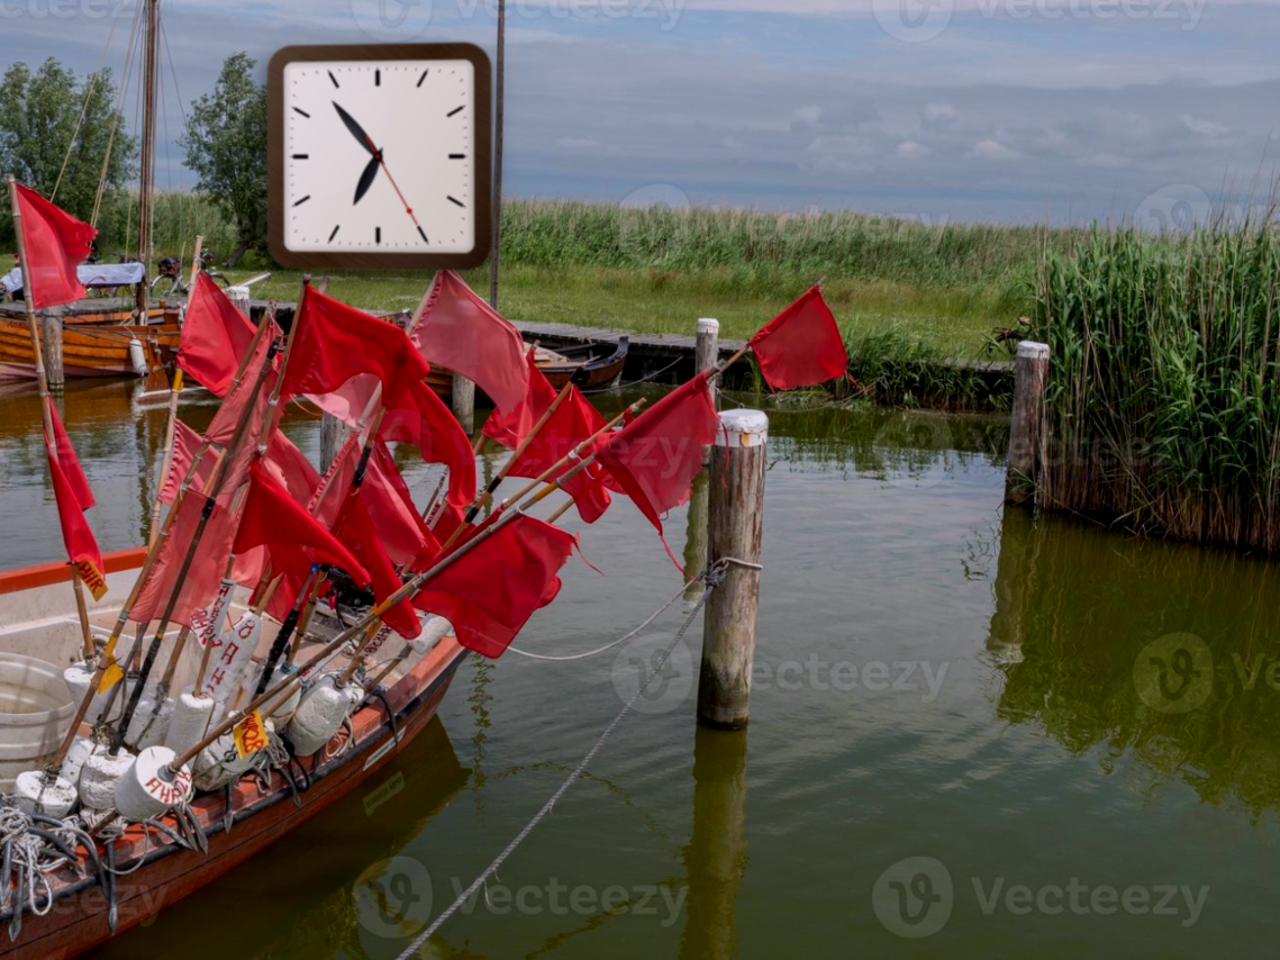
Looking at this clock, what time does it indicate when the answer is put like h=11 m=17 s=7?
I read h=6 m=53 s=25
